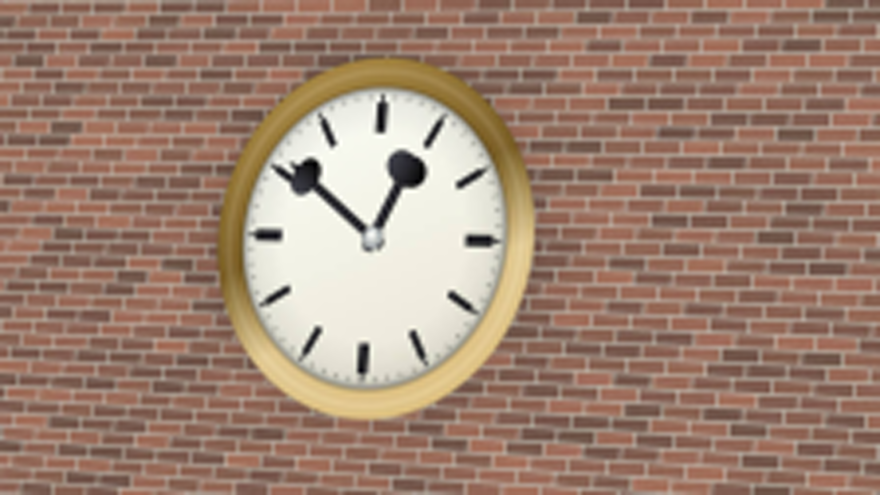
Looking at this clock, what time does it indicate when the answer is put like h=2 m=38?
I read h=12 m=51
